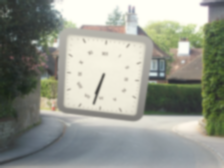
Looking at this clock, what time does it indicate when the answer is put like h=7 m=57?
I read h=6 m=32
